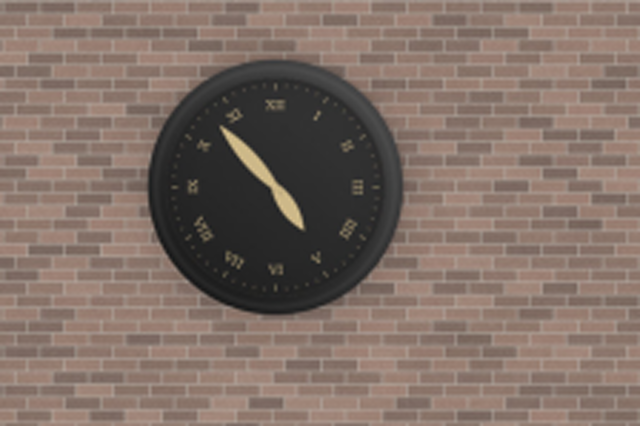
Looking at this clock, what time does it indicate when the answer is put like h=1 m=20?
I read h=4 m=53
